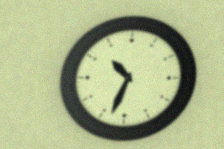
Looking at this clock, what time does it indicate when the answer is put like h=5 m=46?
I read h=10 m=33
